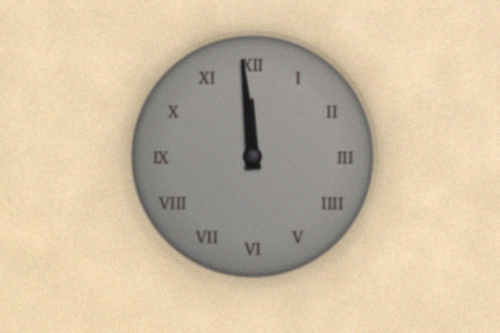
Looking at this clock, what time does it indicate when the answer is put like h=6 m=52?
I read h=11 m=59
